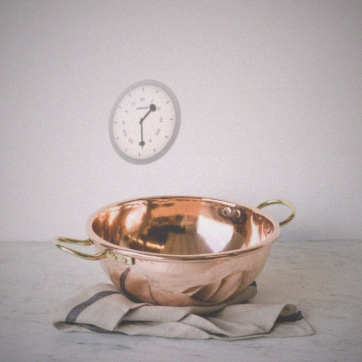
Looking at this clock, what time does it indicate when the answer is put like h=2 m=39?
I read h=1 m=29
